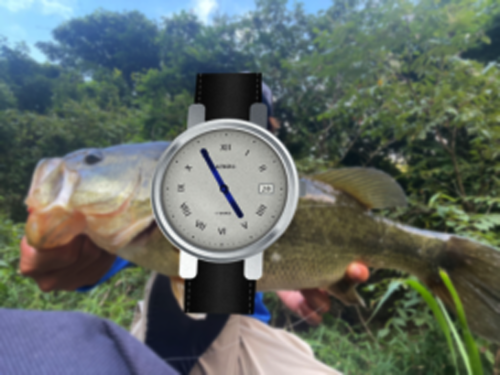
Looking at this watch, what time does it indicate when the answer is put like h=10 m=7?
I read h=4 m=55
